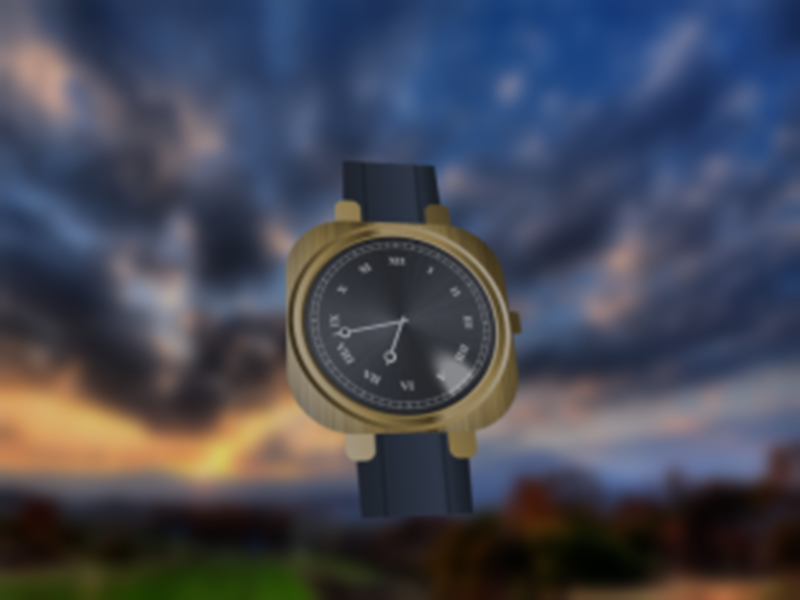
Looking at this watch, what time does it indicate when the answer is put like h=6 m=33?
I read h=6 m=43
